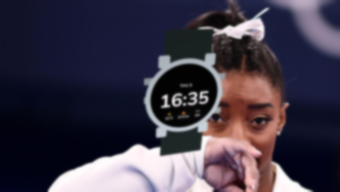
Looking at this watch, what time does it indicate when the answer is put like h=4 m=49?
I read h=16 m=35
